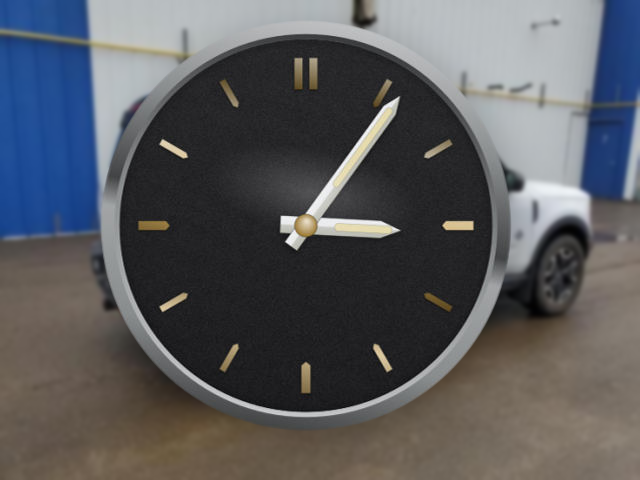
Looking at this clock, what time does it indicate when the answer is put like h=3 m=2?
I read h=3 m=6
